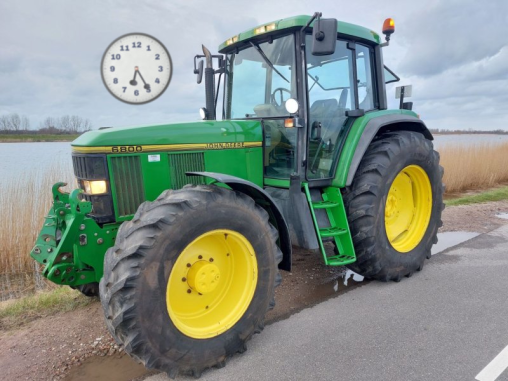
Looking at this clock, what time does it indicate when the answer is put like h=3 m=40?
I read h=6 m=25
